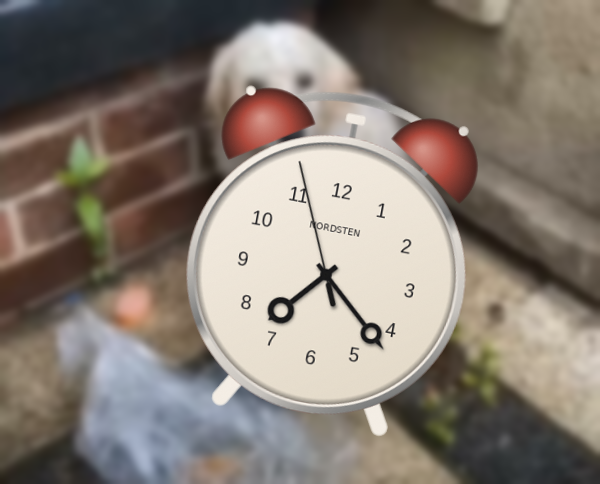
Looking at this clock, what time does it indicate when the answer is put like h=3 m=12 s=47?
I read h=7 m=21 s=56
